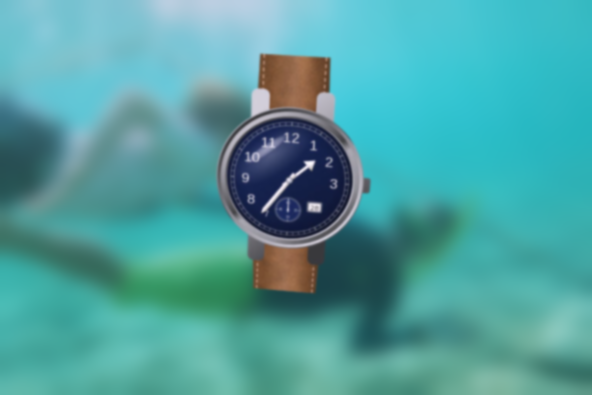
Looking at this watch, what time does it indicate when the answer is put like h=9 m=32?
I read h=1 m=36
